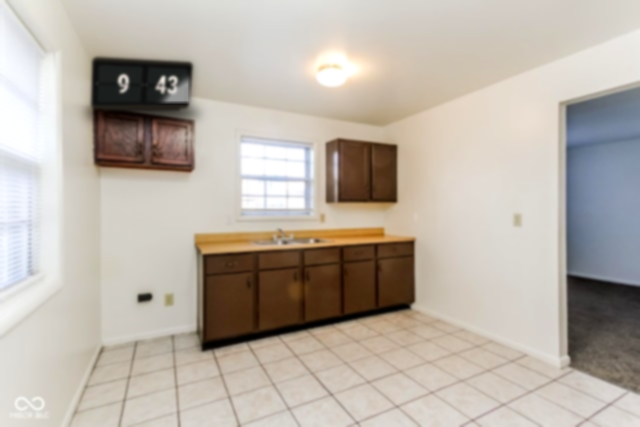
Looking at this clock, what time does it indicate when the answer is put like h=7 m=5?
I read h=9 m=43
